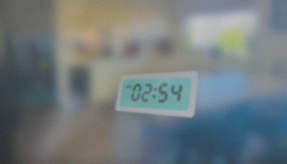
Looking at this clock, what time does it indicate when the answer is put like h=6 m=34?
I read h=2 m=54
